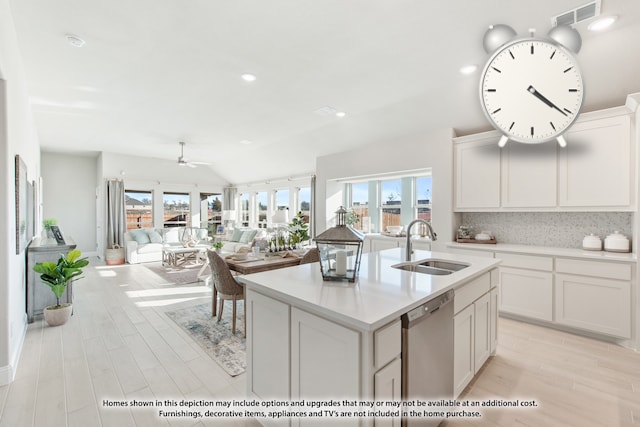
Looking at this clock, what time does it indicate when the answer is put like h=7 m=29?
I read h=4 m=21
